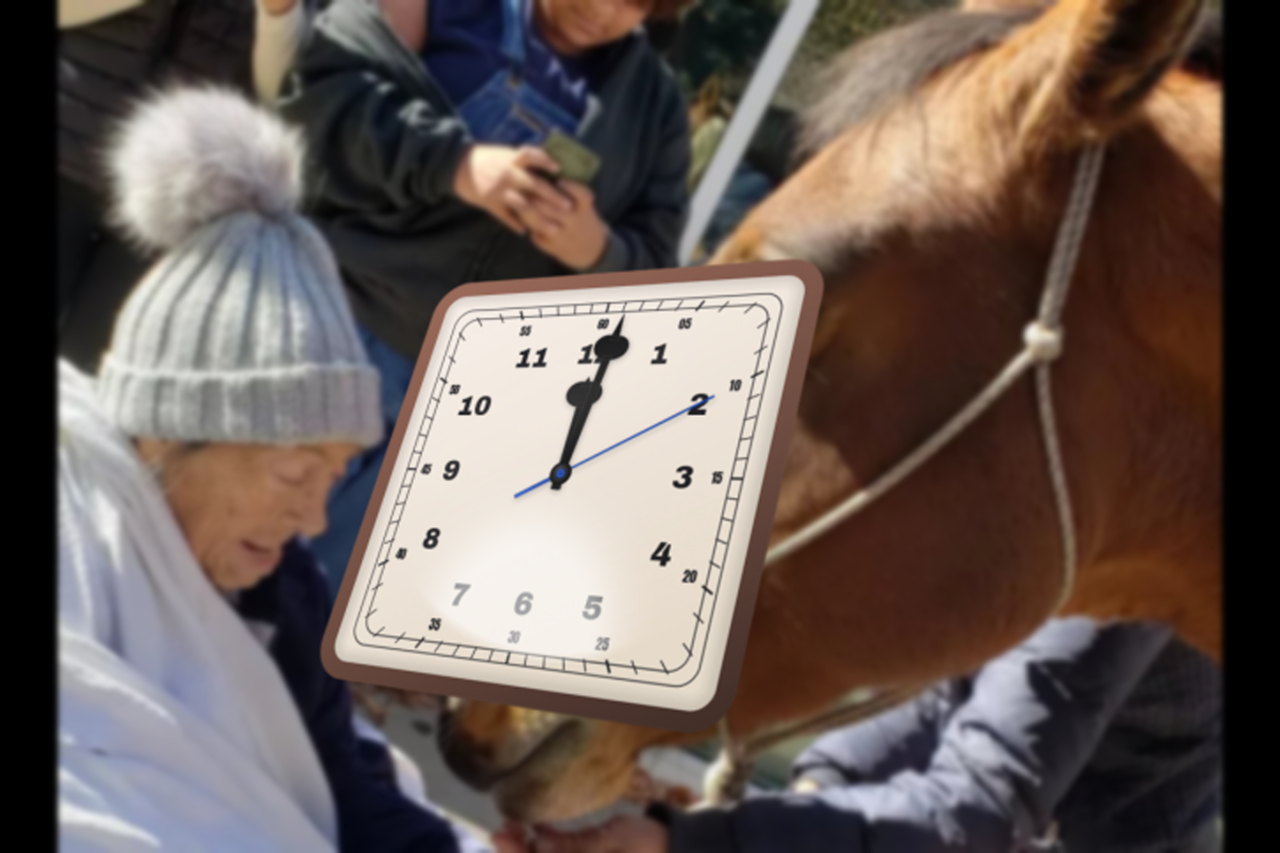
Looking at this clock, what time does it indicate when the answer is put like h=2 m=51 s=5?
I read h=12 m=1 s=10
